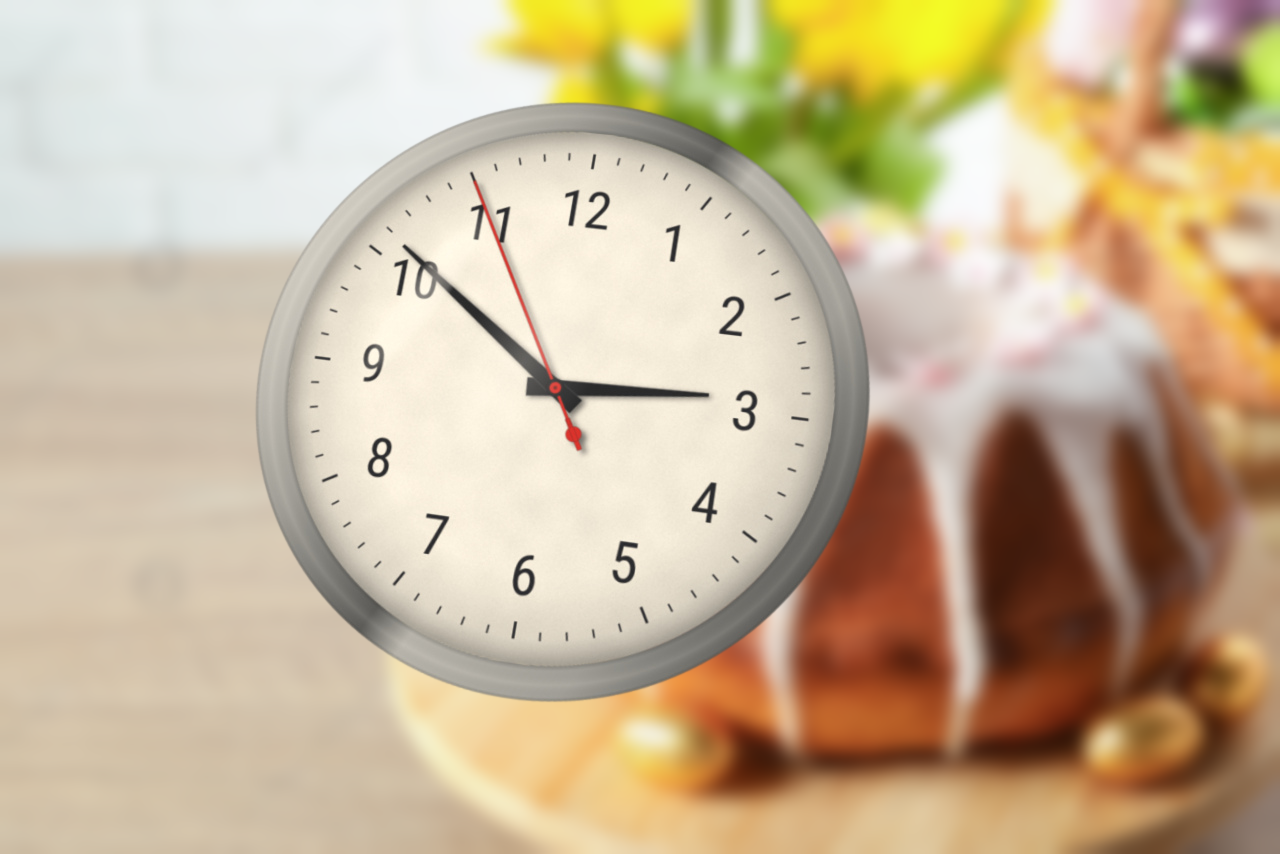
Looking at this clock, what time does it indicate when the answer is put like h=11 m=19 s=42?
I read h=2 m=50 s=55
